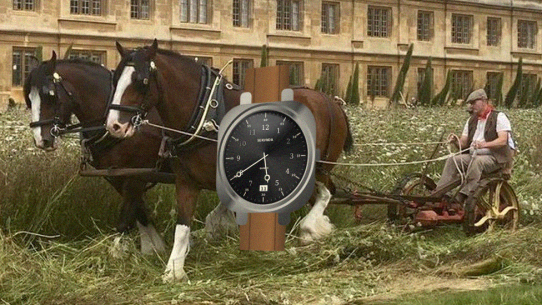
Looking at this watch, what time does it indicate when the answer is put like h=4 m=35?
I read h=5 m=40
